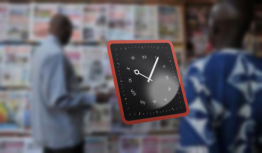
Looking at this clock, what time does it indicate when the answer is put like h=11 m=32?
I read h=10 m=6
